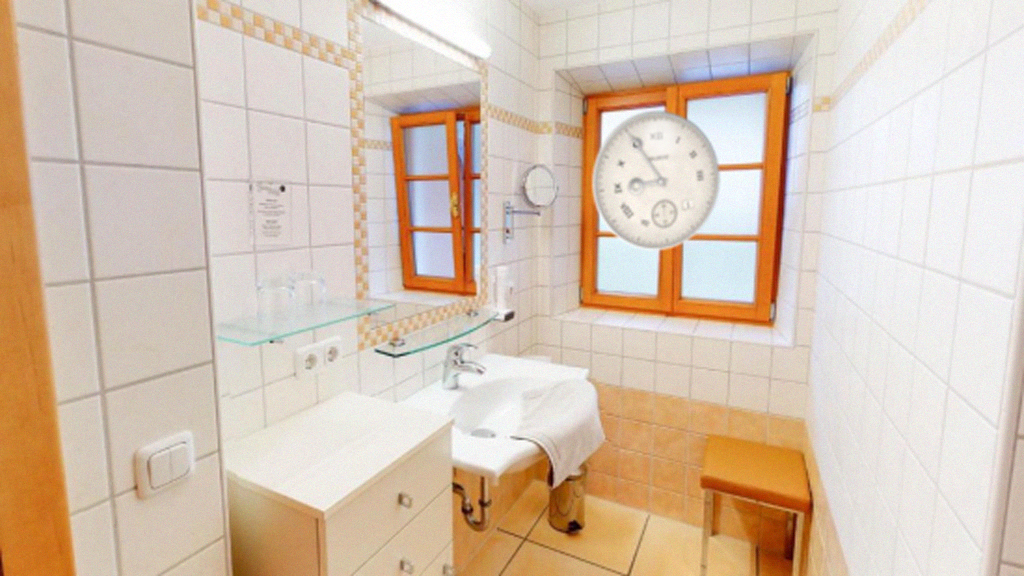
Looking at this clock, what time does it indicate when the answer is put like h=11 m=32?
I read h=8 m=55
